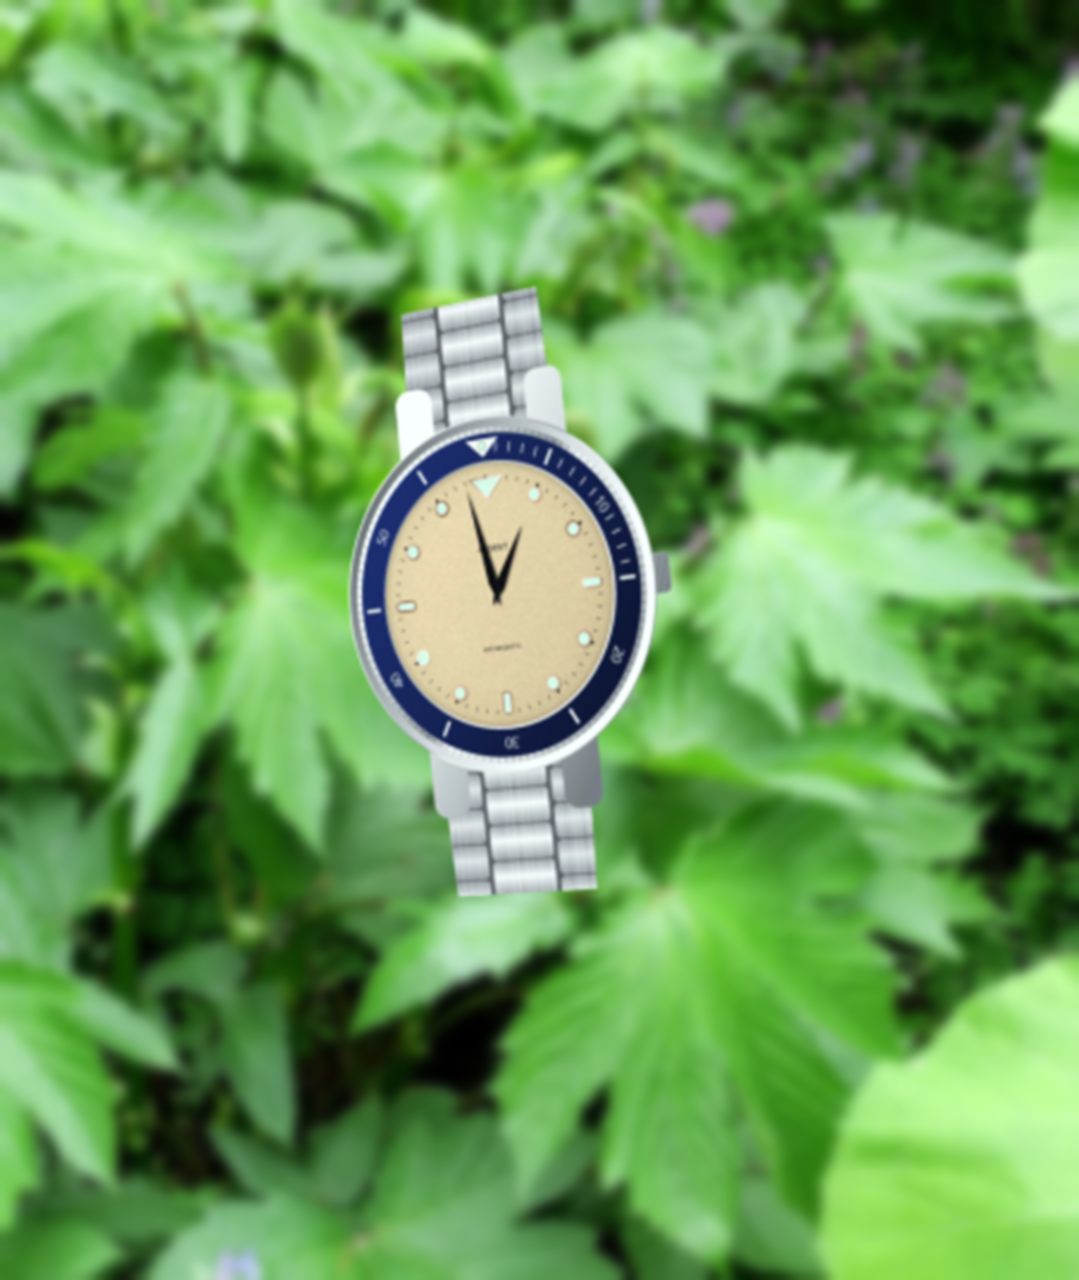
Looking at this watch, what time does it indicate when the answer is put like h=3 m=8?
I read h=12 m=58
